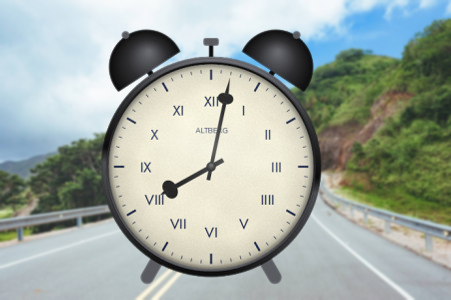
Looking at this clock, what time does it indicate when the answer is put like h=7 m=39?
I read h=8 m=2
